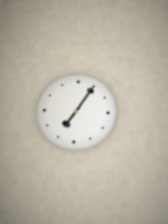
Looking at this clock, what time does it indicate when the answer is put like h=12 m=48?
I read h=7 m=5
